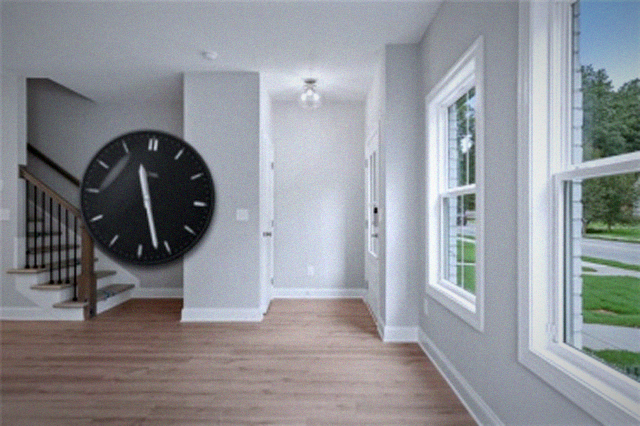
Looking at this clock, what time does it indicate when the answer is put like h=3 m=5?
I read h=11 m=27
